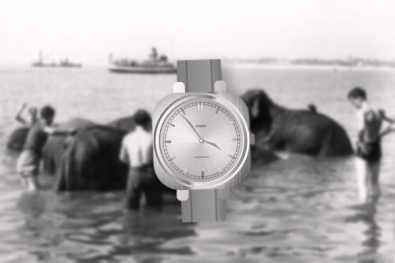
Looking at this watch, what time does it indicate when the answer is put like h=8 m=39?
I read h=3 m=54
